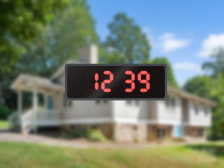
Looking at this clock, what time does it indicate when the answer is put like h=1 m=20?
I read h=12 m=39
